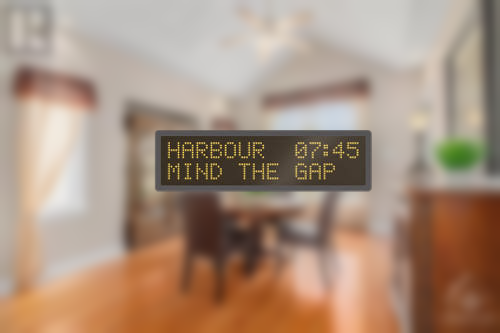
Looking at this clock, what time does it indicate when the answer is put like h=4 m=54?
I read h=7 m=45
